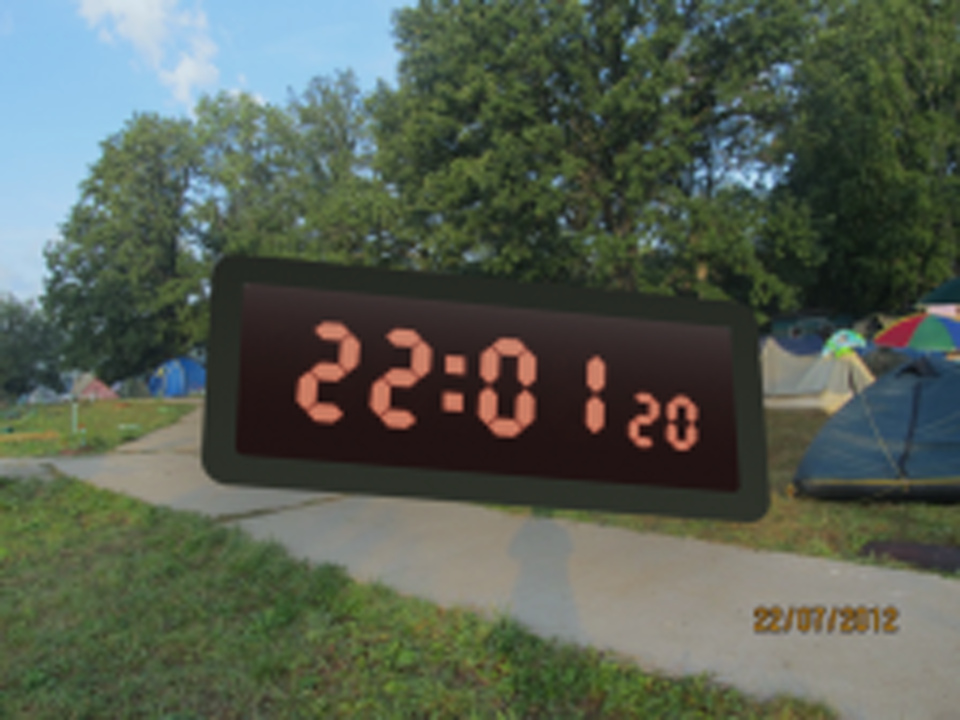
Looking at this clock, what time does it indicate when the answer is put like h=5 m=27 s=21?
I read h=22 m=1 s=20
